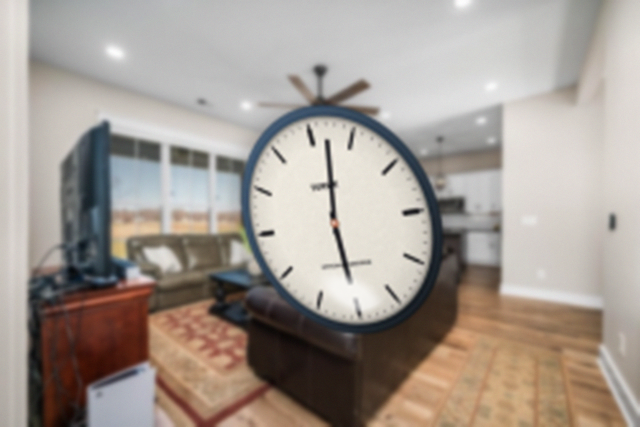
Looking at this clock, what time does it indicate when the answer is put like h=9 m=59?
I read h=6 m=2
